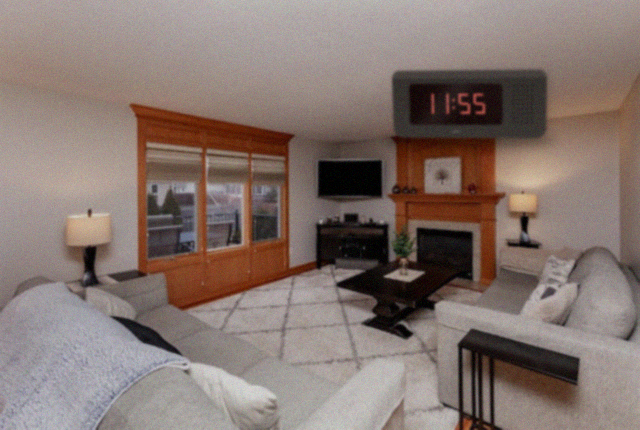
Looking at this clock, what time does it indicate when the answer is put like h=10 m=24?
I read h=11 m=55
